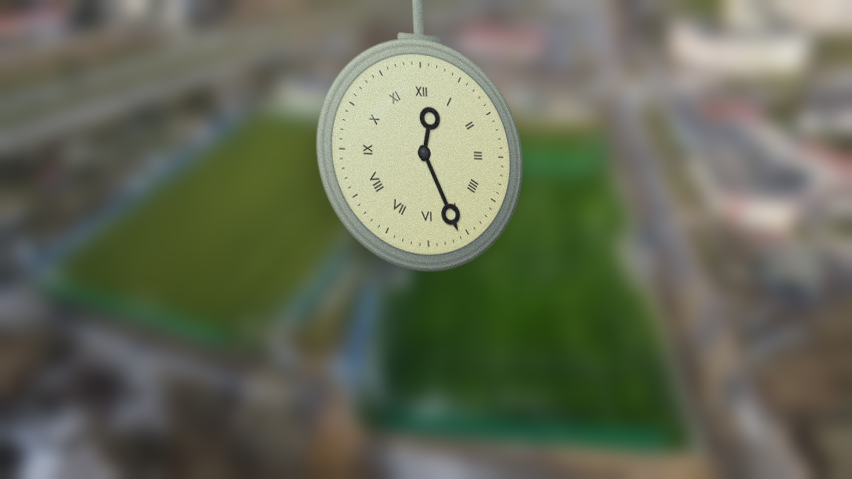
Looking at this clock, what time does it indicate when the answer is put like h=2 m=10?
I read h=12 m=26
